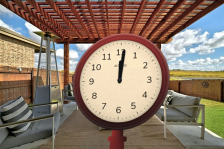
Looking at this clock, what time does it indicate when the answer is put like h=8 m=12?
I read h=12 m=1
